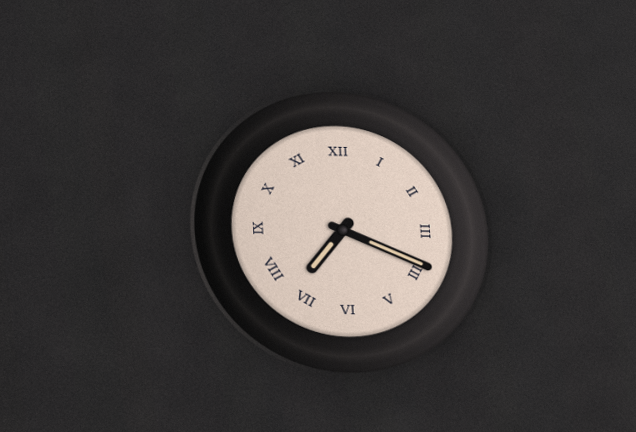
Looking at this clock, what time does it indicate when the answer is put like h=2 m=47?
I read h=7 m=19
